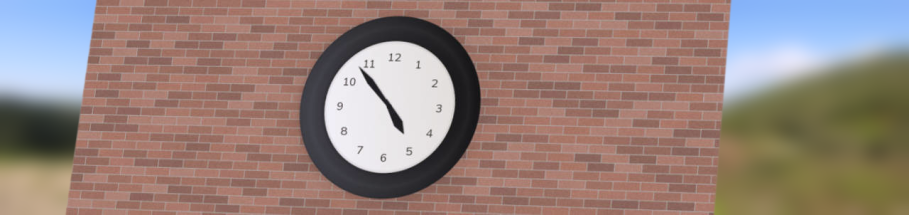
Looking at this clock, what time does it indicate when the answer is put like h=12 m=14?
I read h=4 m=53
